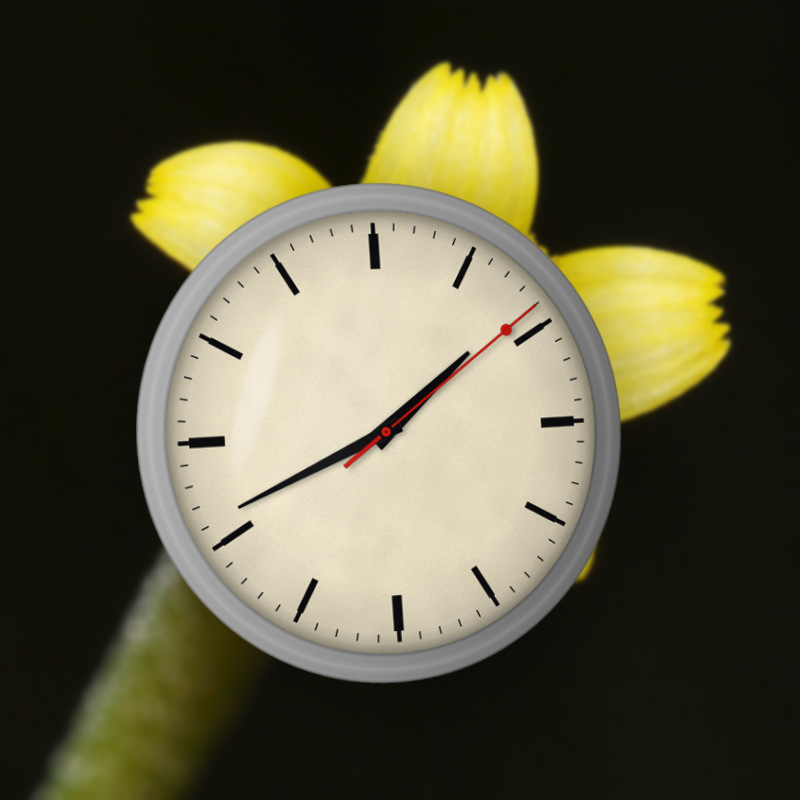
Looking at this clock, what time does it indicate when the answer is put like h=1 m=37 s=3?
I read h=1 m=41 s=9
